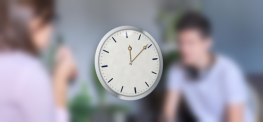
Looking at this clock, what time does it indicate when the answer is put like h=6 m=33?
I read h=12 m=9
